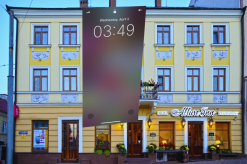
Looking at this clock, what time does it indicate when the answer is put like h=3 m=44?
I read h=3 m=49
